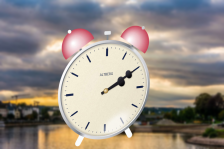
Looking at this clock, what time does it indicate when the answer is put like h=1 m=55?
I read h=2 m=10
